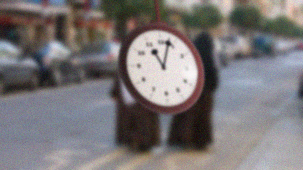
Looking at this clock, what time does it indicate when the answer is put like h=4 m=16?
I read h=11 m=3
